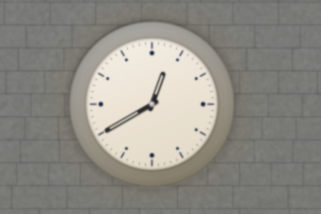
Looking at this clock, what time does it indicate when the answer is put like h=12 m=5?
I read h=12 m=40
